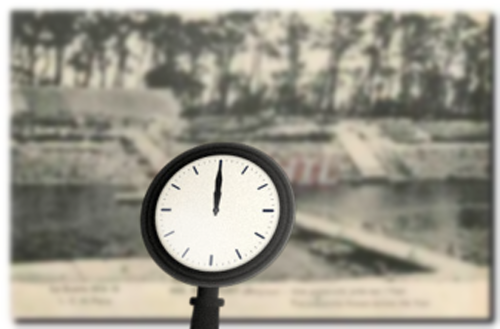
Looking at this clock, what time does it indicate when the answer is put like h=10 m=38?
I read h=12 m=0
